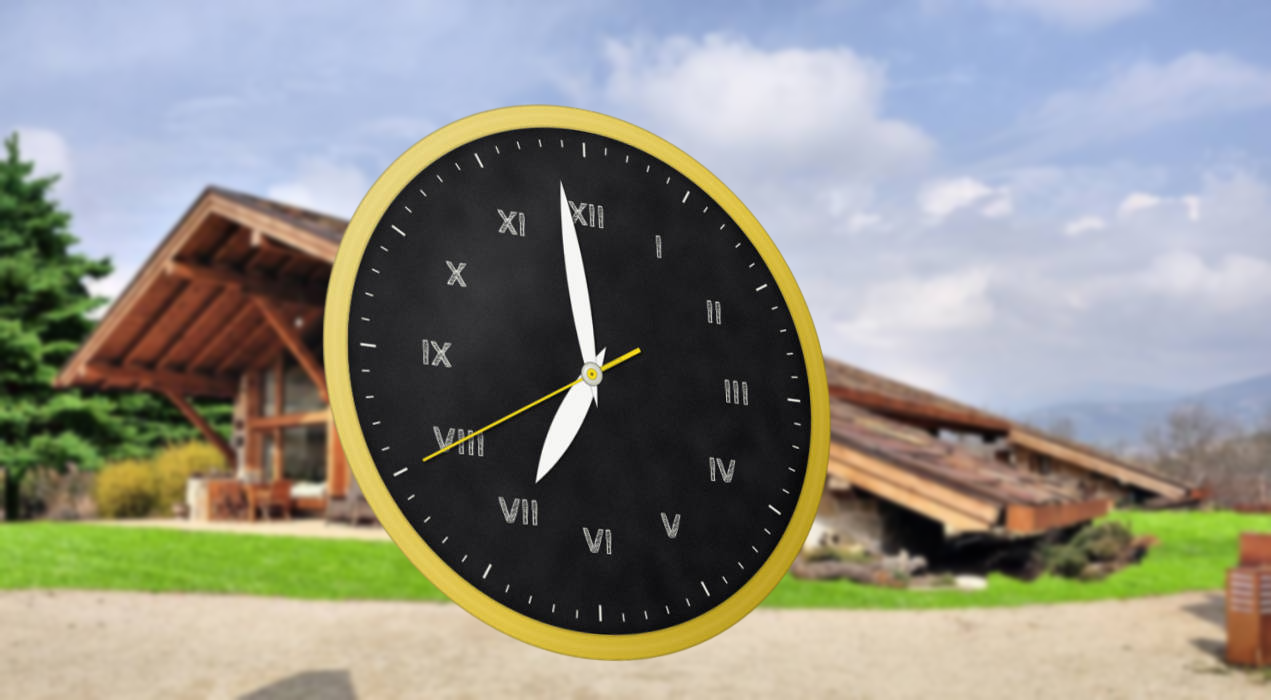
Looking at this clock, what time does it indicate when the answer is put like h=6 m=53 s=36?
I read h=6 m=58 s=40
